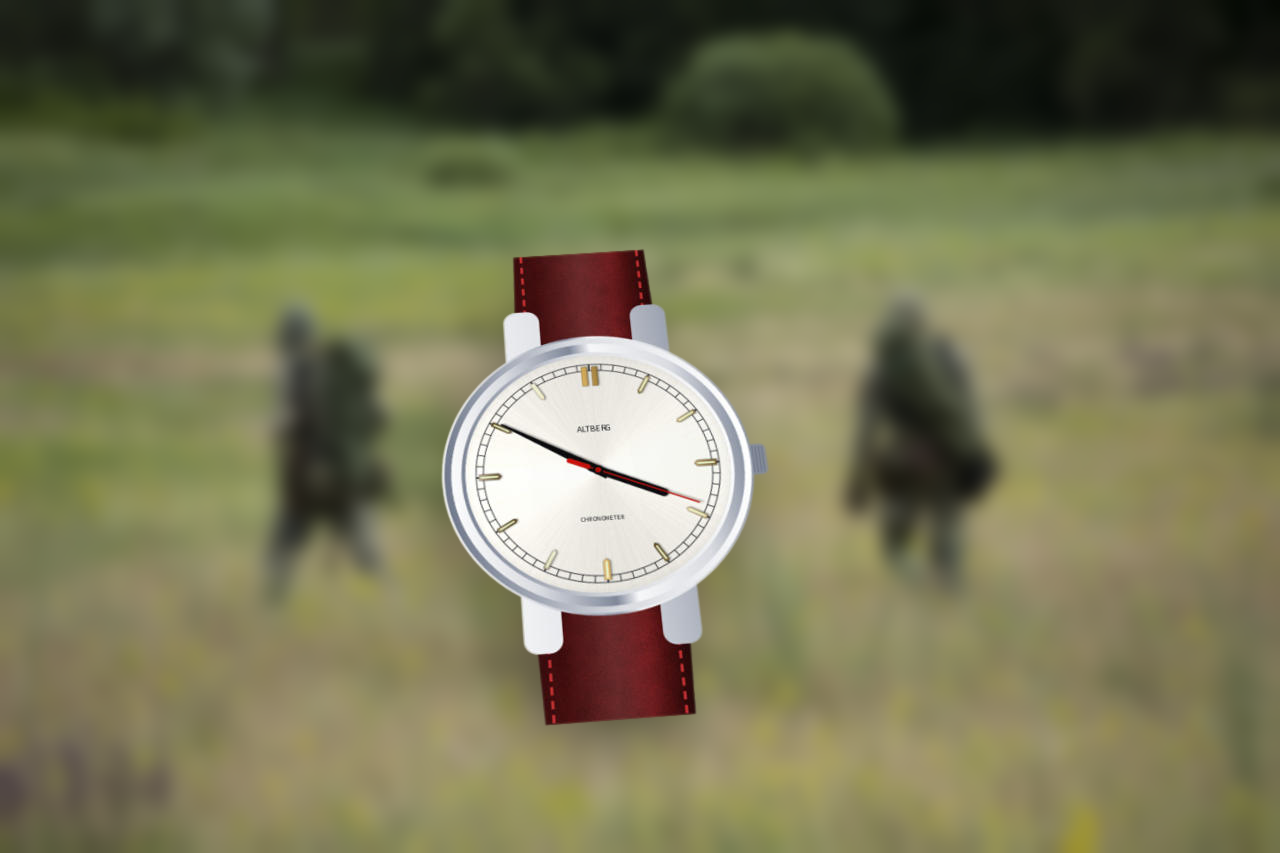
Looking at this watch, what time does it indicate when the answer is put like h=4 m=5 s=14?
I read h=3 m=50 s=19
